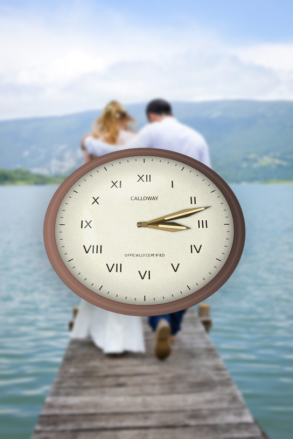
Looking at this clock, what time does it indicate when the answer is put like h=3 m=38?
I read h=3 m=12
